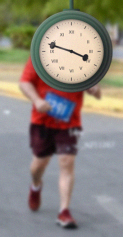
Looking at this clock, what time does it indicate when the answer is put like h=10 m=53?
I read h=3 m=48
